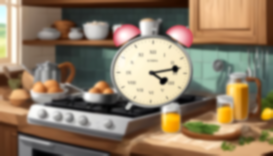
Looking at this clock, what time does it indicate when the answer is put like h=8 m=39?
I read h=4 m=13
